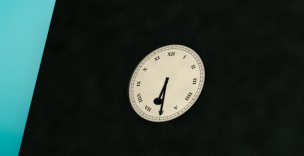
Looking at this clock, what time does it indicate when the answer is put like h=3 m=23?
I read h=6 m=30
